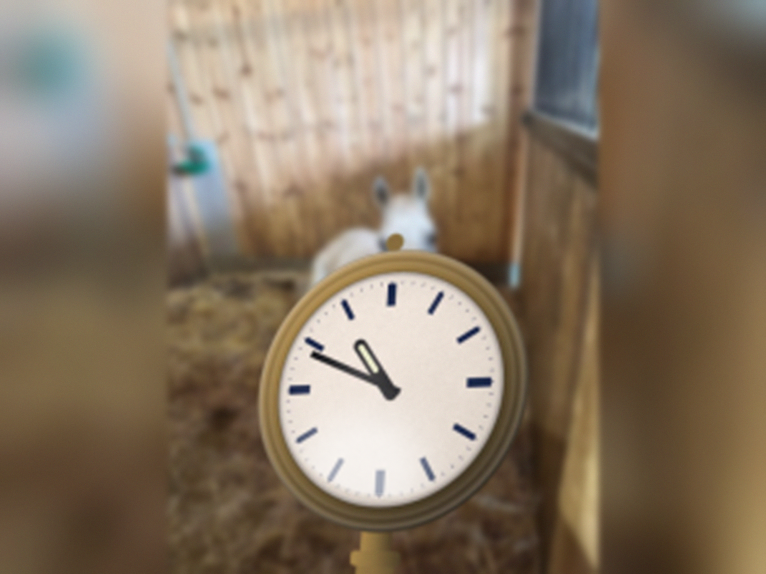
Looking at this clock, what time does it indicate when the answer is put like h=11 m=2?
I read h=10 m=49
